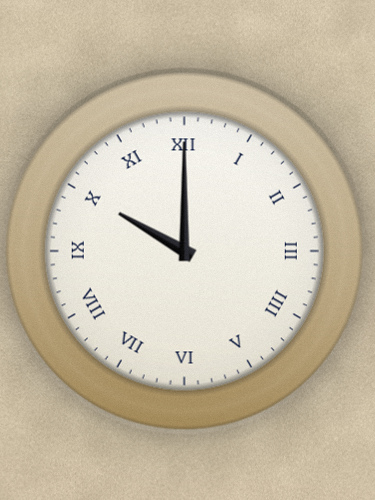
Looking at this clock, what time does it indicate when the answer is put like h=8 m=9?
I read h=10 m=0
